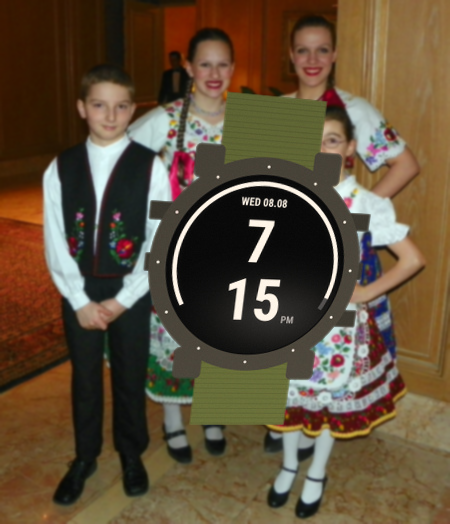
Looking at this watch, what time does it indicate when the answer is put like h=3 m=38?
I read h=7 m=15
